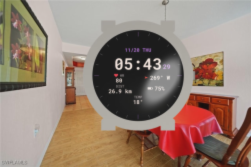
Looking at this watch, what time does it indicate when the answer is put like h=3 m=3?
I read h=5 m=43
